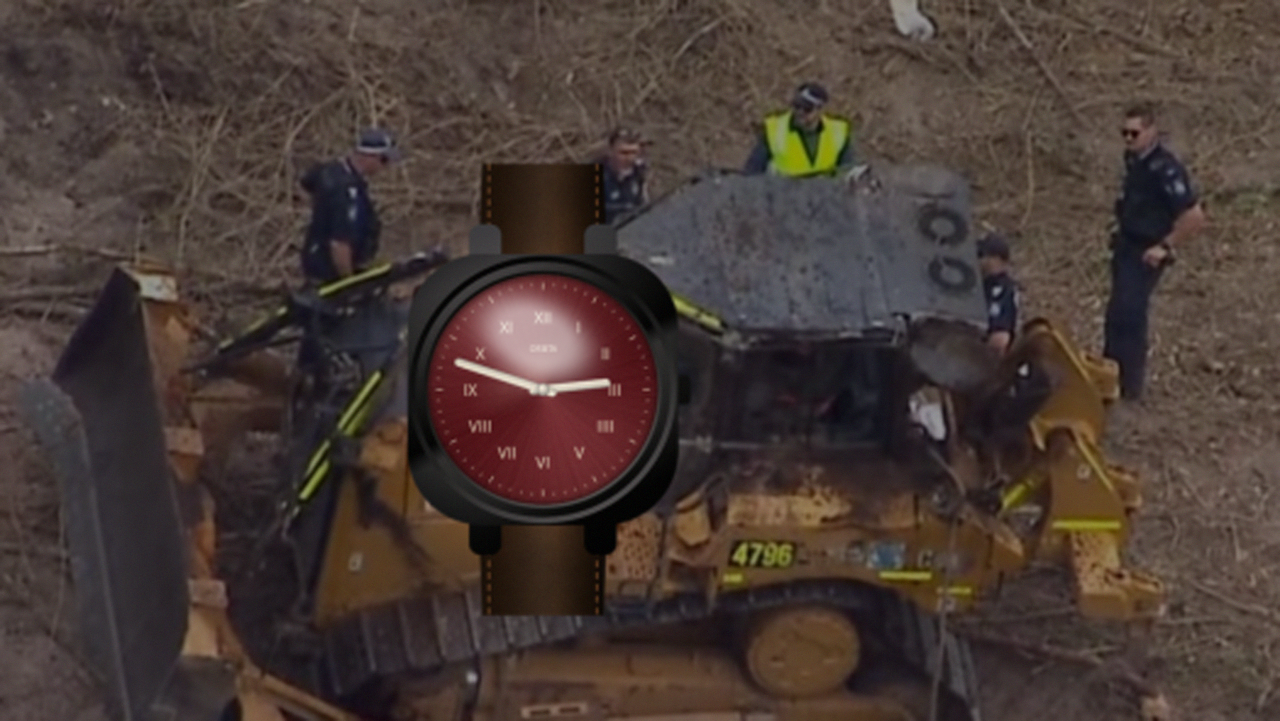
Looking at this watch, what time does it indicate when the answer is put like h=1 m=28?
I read h=2 m=48
